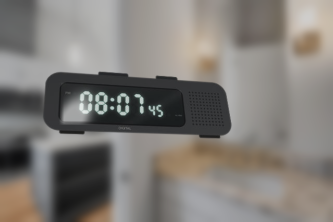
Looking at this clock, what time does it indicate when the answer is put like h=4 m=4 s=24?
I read h=8 m=7 s=45
